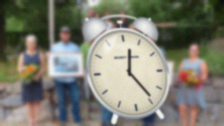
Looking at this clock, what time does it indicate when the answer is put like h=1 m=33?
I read h=12 m=24
